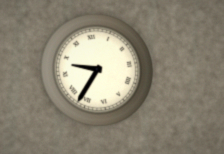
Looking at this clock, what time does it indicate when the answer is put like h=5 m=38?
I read h=9 m=37
